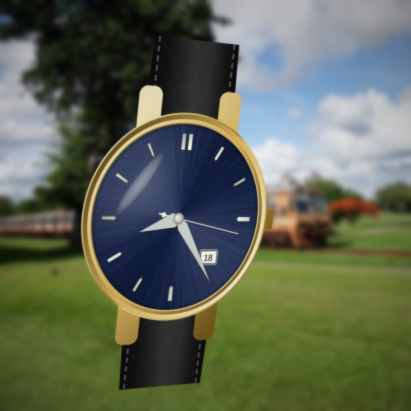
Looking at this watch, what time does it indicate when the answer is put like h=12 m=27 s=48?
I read h=8 m=24 s=17
